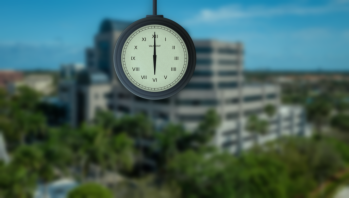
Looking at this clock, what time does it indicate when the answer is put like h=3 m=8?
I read h=6 m=0
